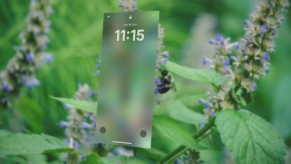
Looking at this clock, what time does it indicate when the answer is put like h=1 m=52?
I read h=11 m=15
